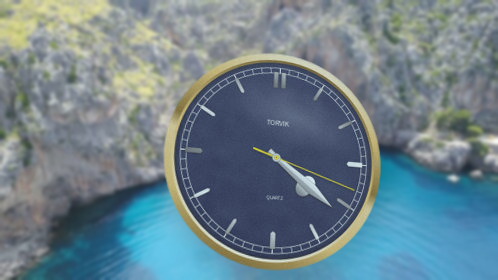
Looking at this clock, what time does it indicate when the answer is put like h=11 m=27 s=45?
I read h=4 m=21 s=18
